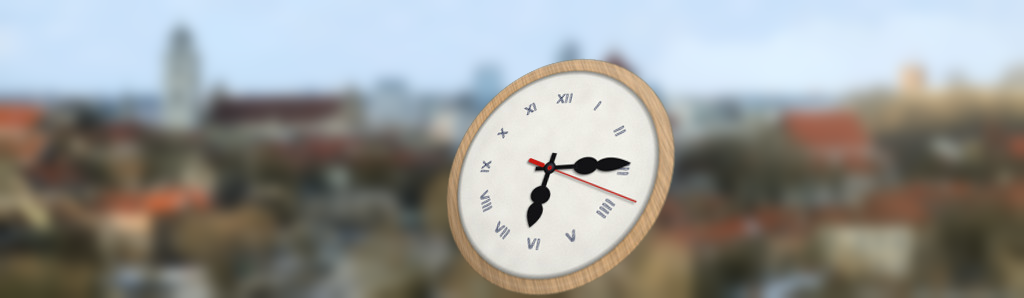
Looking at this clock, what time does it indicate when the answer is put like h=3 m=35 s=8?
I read h=6 m=14 s=18
